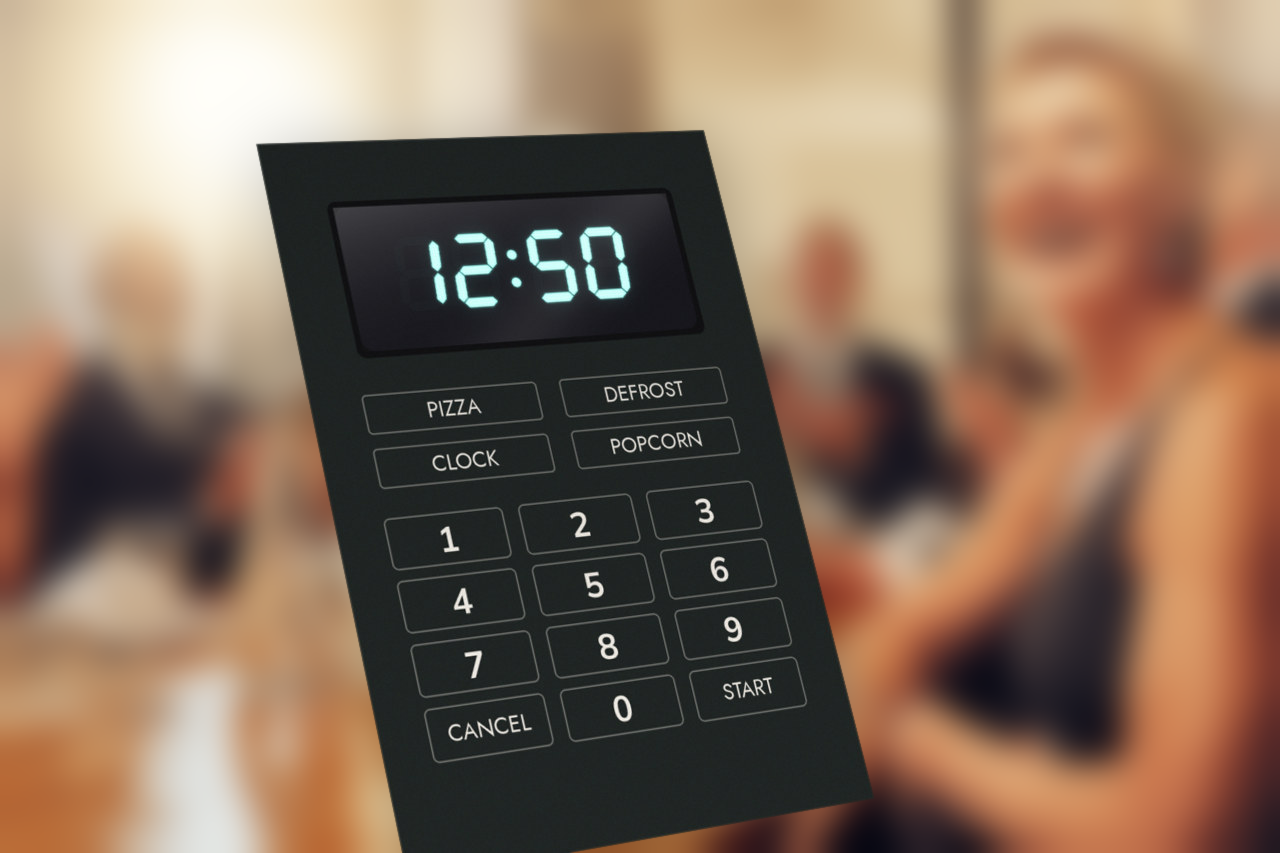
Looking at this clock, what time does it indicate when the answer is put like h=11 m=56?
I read h=12 m=50
